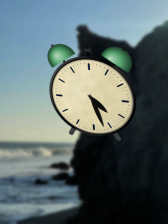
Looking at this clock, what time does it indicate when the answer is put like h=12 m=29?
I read h=4 m=27
